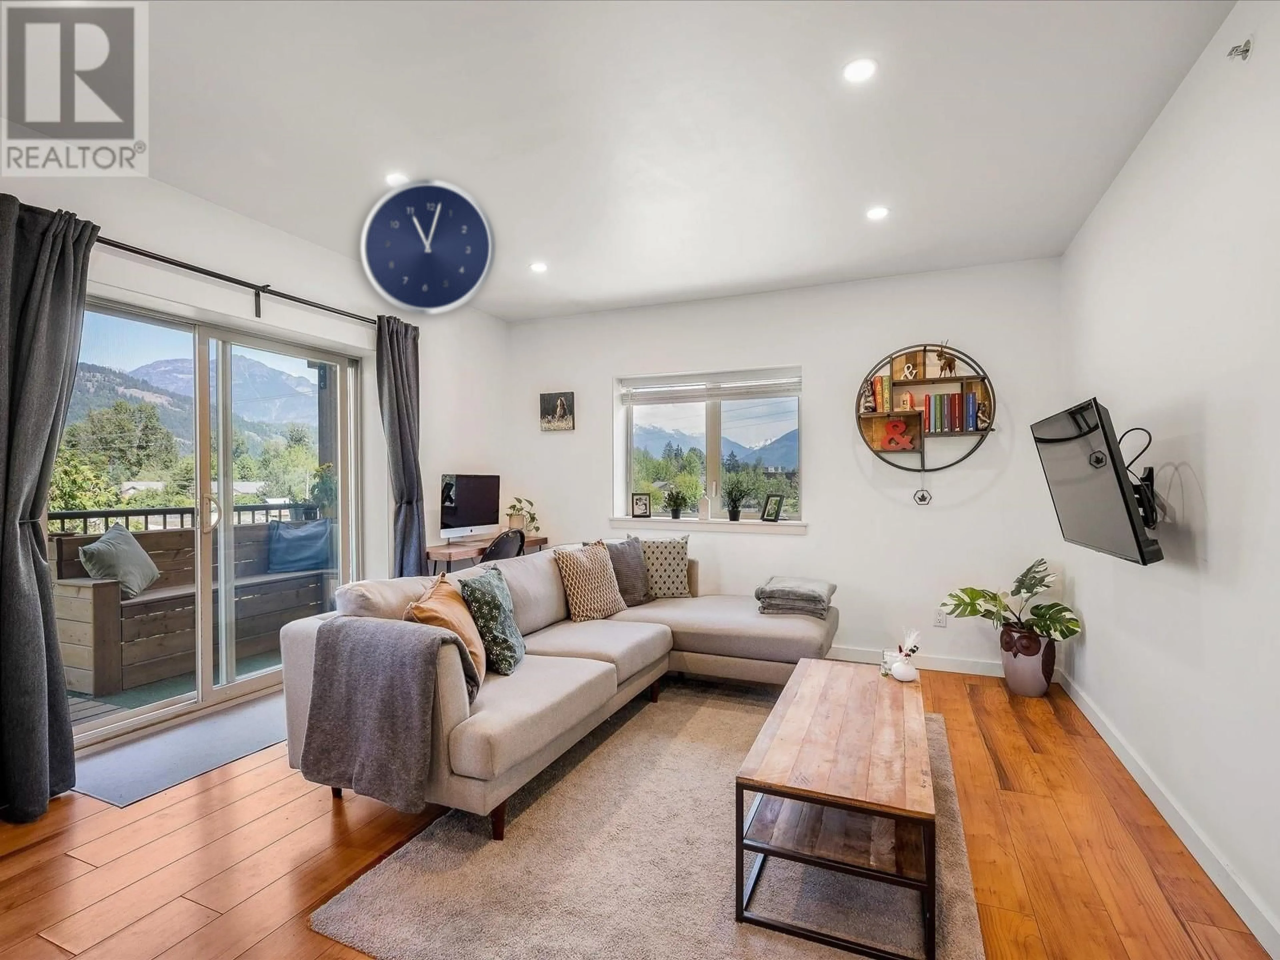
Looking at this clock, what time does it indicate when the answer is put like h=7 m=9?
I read h=11 m=2
